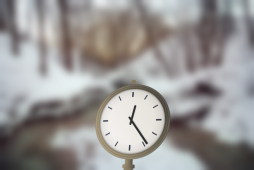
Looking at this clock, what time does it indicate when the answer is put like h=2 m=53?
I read h=12 m=24
